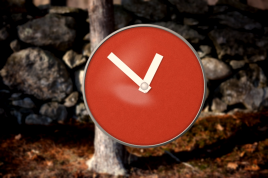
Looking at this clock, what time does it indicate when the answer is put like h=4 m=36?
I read h=12 m=52
